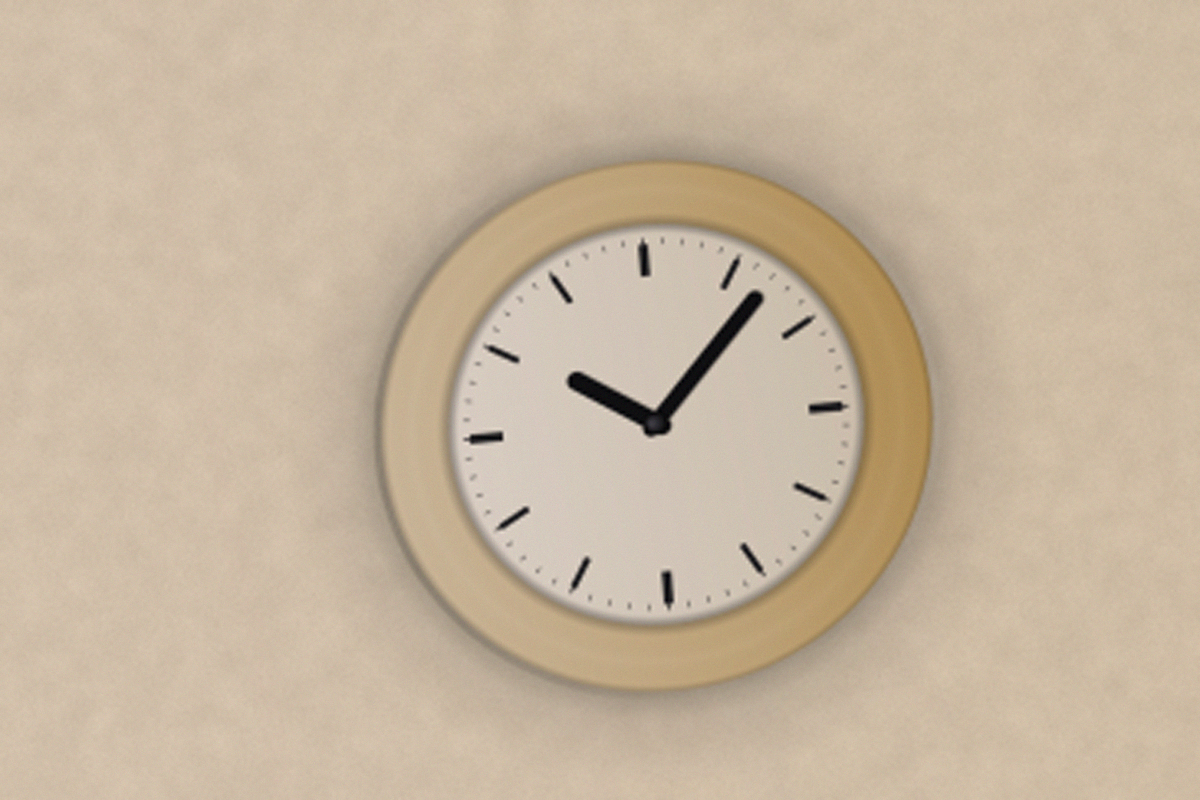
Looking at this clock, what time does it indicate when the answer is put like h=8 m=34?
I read h=10 m=7
